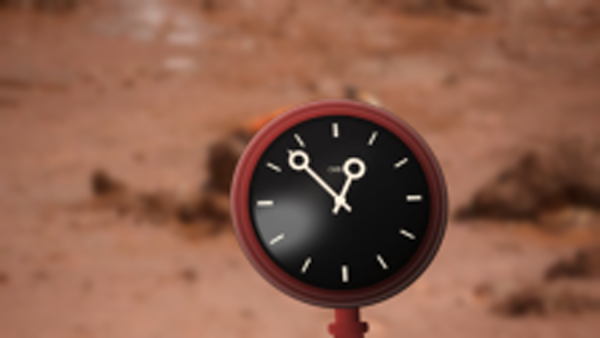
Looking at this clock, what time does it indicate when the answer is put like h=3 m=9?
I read h=12 m=53
